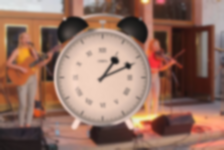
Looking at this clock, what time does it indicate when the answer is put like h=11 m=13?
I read h=1 m=11
